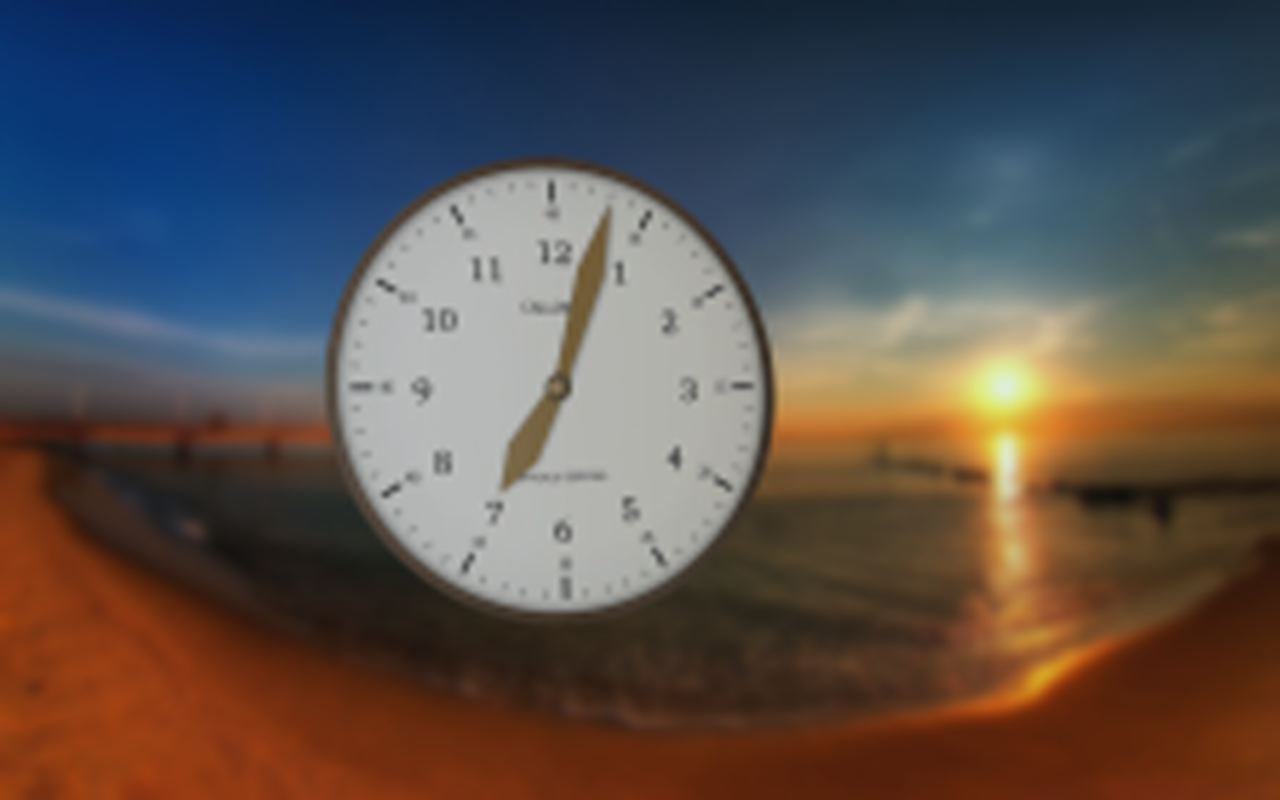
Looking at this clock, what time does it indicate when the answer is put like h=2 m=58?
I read h=7 m=3
